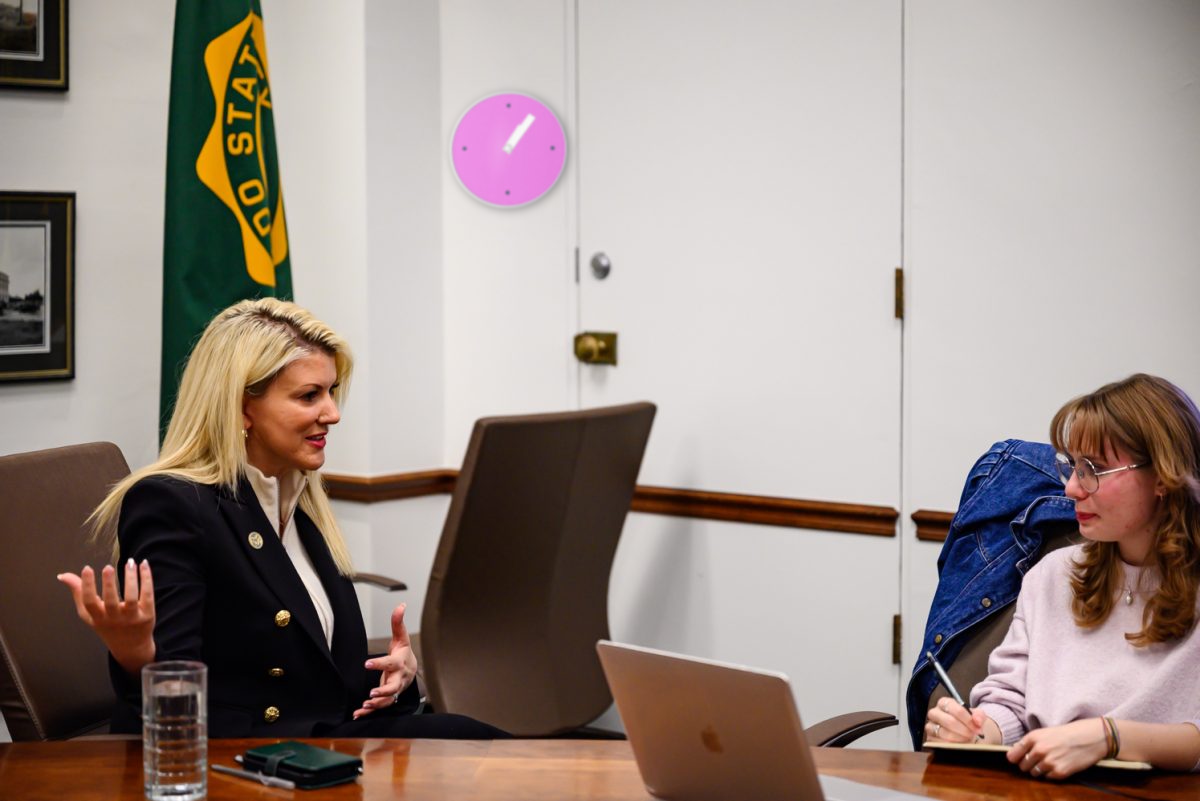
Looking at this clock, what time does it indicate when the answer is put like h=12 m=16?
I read h=1 m=6
